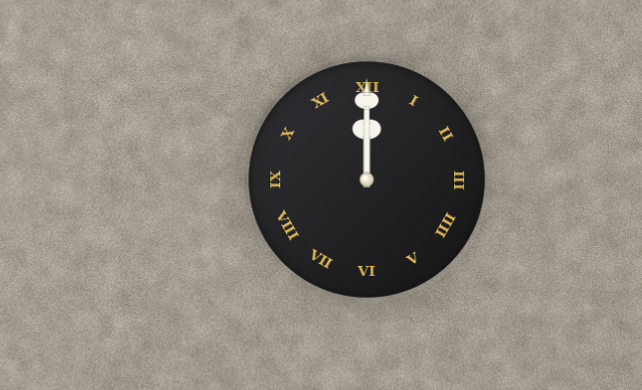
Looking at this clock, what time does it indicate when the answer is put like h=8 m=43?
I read h=12 m=0
